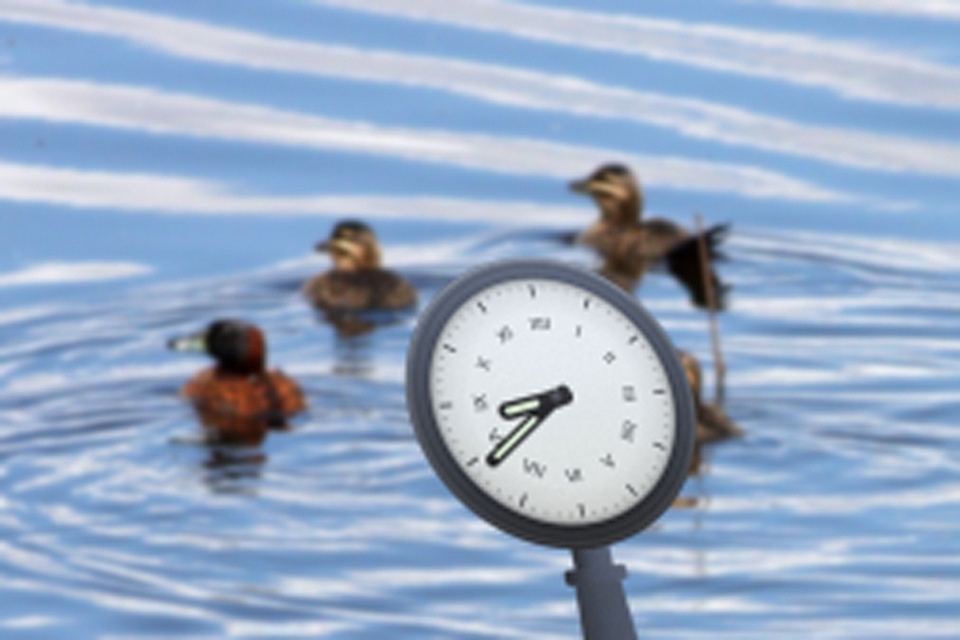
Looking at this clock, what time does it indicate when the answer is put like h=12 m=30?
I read h=8 m=39
